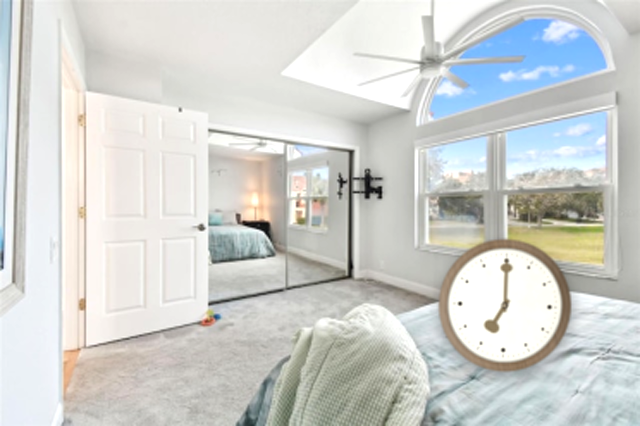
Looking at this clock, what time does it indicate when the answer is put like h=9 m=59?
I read h=7 m=0
